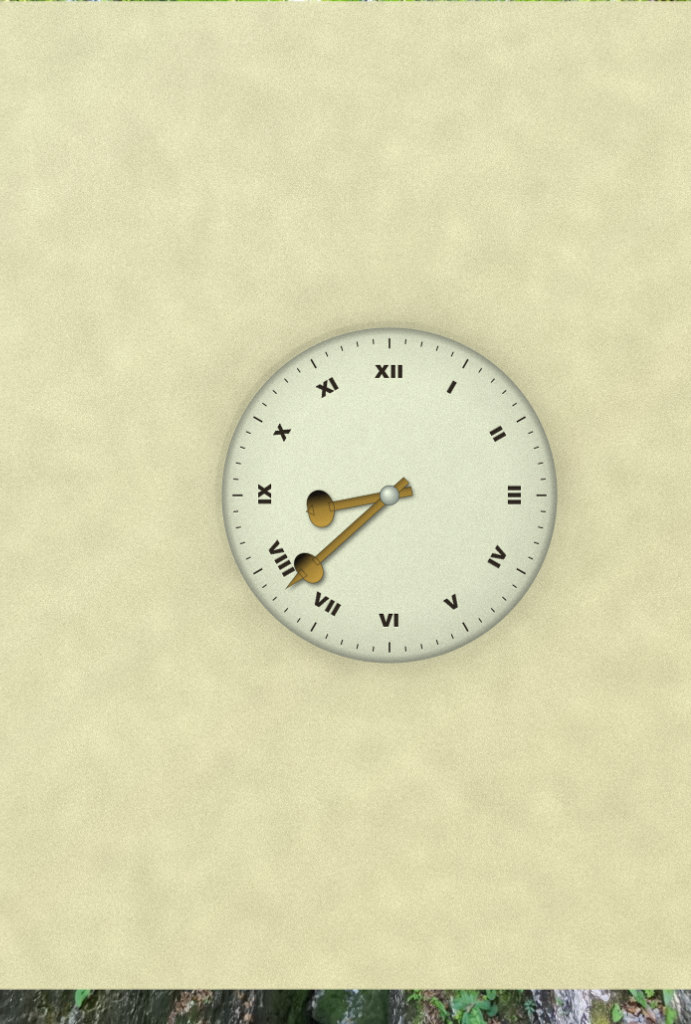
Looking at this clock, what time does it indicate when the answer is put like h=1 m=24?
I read h=8 m=38
